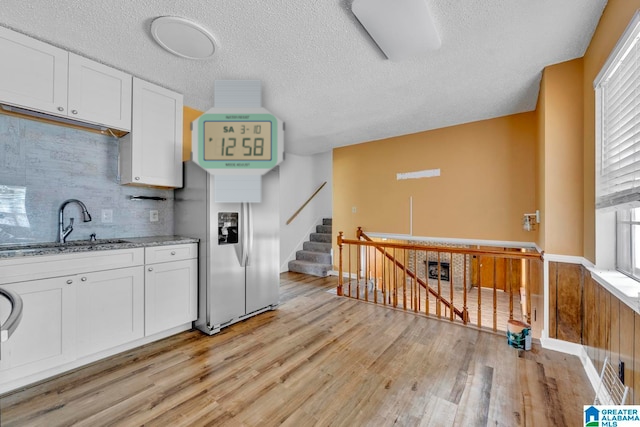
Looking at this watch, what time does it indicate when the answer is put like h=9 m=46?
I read h=12 m=58
